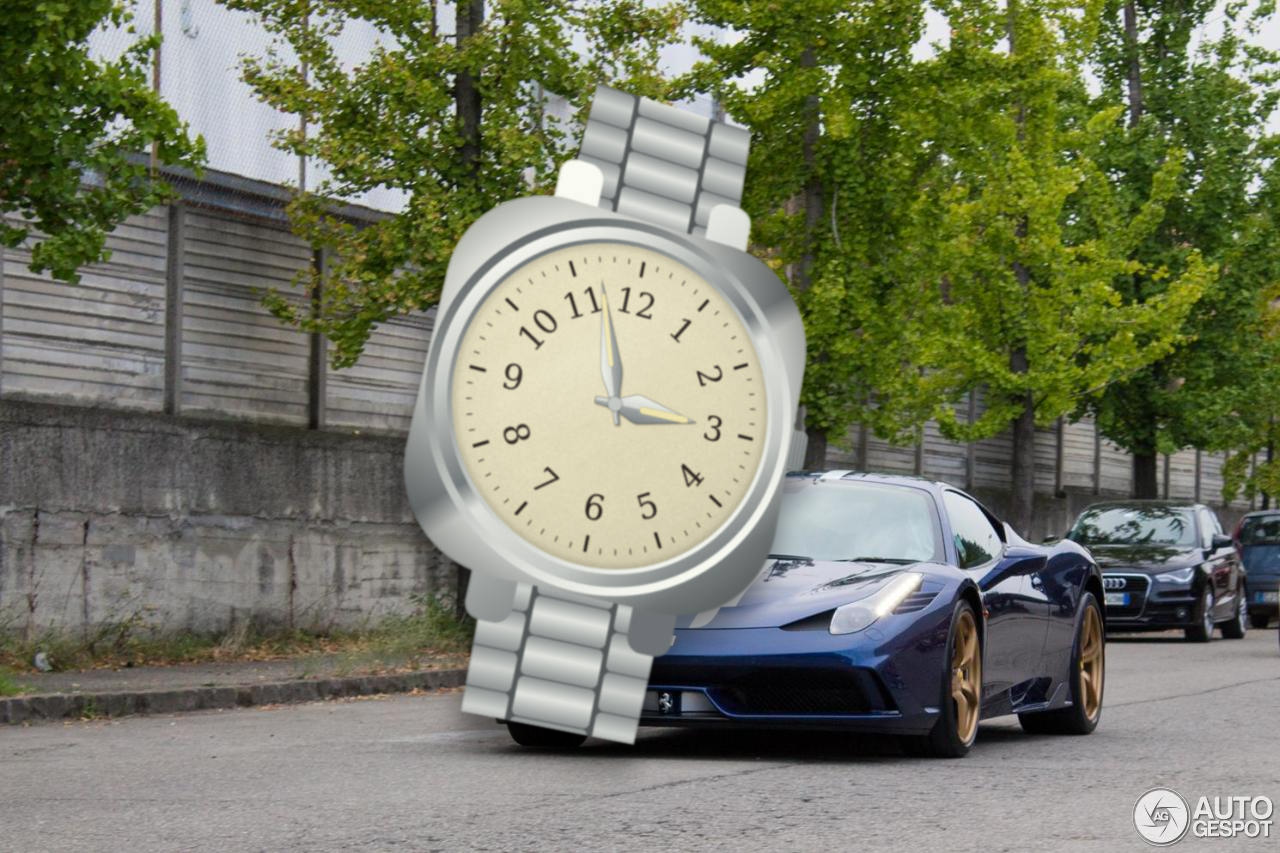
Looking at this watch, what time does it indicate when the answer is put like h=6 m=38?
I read h=2 m=57
